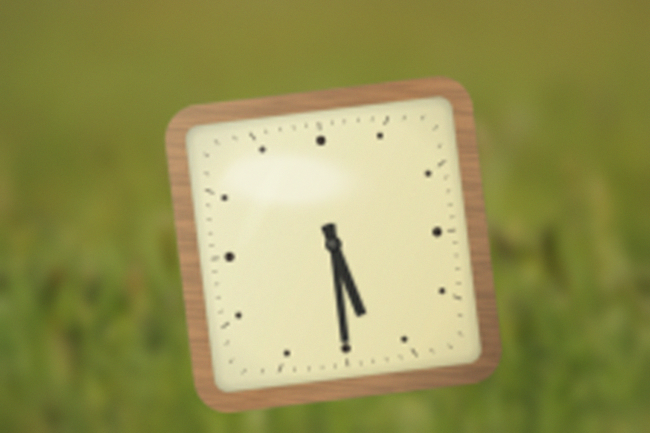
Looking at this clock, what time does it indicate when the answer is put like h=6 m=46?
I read h=5 m=30
